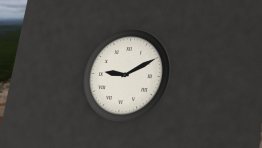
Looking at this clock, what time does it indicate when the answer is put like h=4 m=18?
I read h=9 m=10
